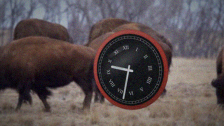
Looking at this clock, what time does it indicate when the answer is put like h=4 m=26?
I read h=9 m=33
